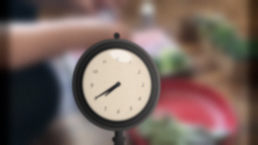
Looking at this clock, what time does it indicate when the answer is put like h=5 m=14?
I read h=7 m=40
